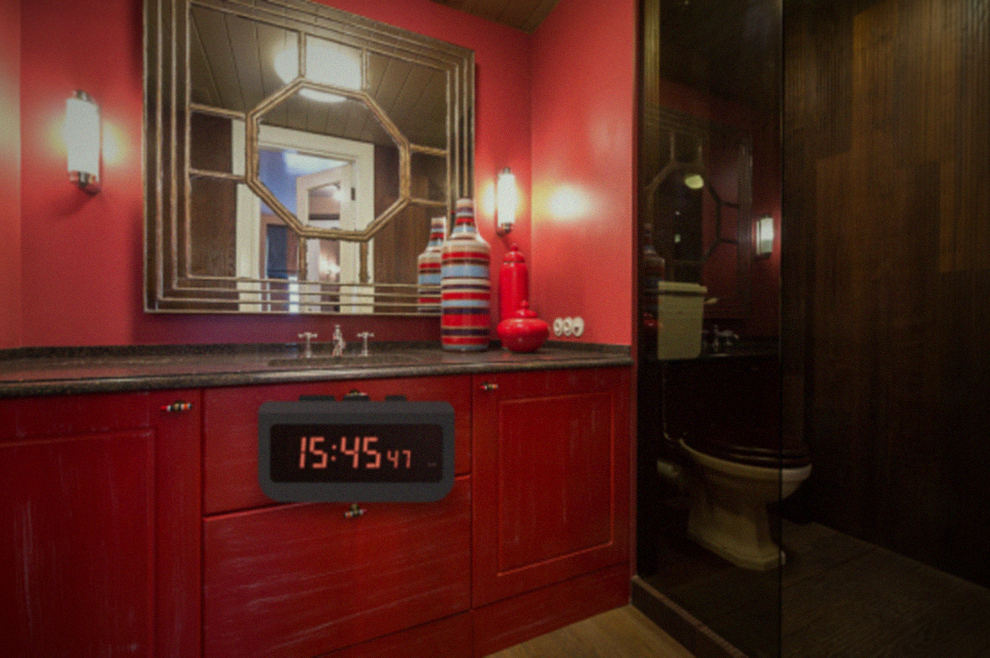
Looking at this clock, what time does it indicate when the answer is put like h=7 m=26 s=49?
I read h=15 m=45 s=47
